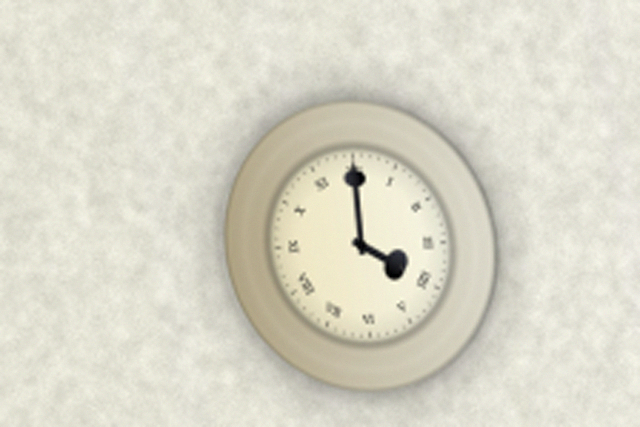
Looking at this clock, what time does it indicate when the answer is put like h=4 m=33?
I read h=4 m=0
